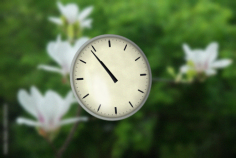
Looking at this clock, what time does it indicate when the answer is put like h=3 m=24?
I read h=10 m=54
